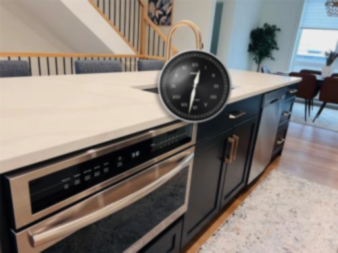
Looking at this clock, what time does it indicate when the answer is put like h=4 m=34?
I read h=12 m=32
